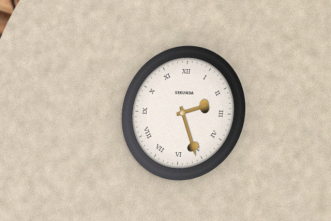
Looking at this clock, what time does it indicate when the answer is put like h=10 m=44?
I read h=2 m=26
